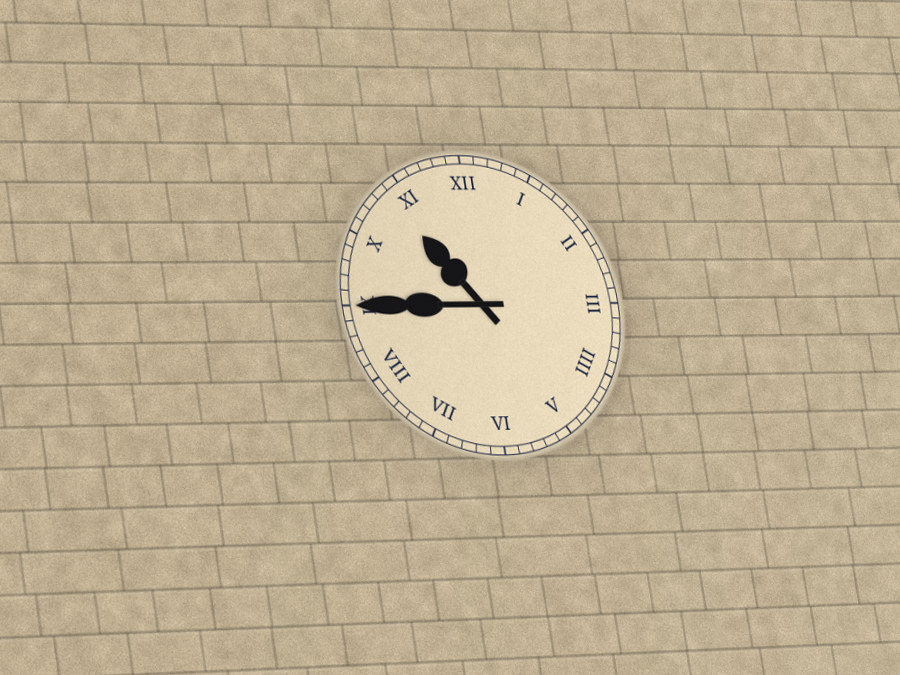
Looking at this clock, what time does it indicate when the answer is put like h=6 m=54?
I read h=10 m=45
